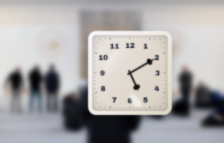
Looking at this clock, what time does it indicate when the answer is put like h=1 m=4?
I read h=5 m=10
